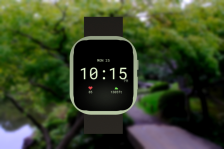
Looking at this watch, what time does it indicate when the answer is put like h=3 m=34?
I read h=10 m=15
